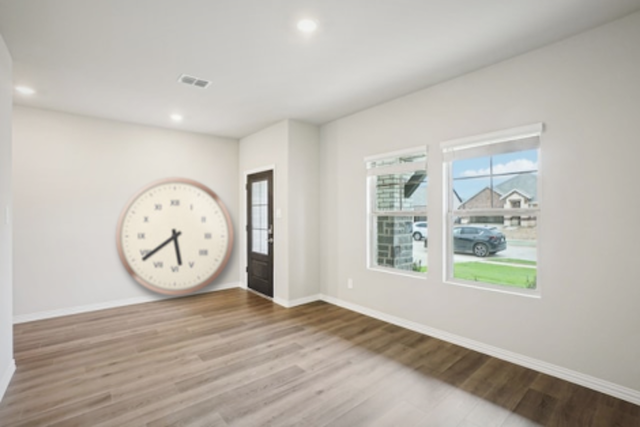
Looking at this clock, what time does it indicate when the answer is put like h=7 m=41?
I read h=5 m=39
